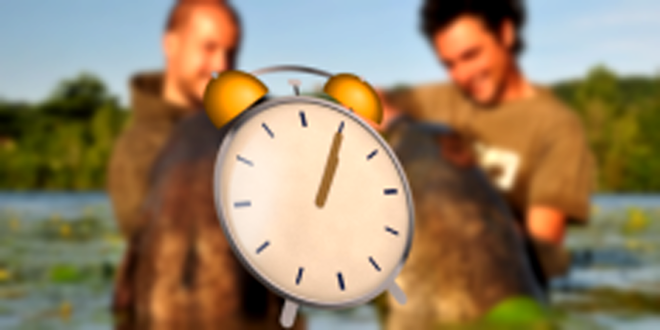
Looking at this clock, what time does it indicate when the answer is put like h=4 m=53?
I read h=1 m=5
